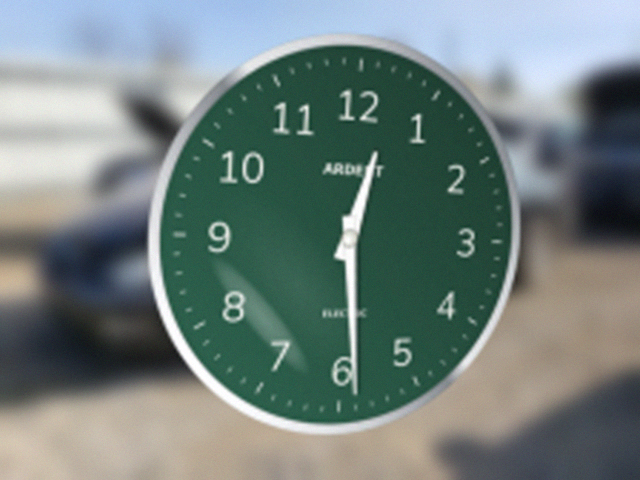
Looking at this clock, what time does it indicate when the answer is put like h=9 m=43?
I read h=12 m=29
